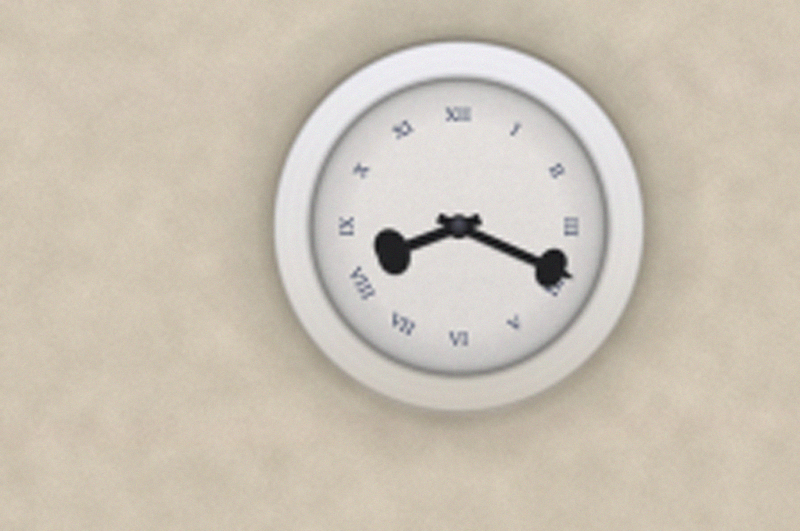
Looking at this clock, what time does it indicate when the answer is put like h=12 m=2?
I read h=8 m=19
